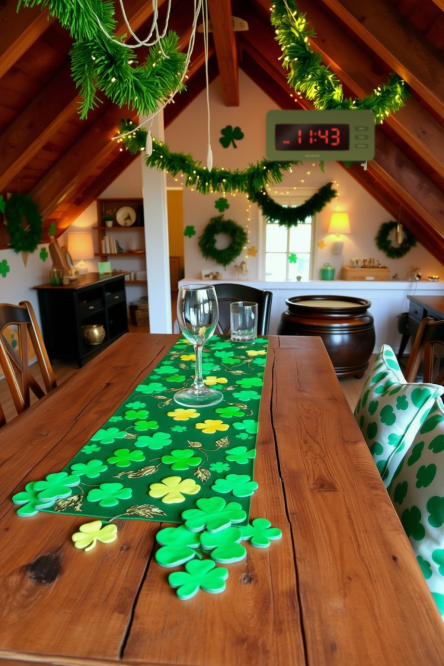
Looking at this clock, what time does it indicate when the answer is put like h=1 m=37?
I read h=11 m=43
